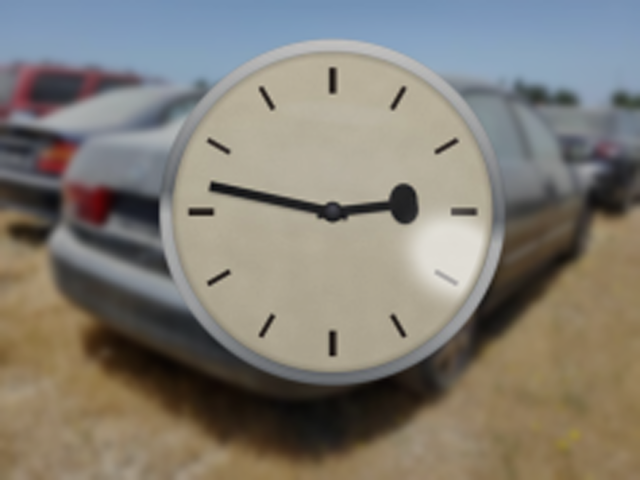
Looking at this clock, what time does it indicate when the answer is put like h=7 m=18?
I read h=2 m=47
